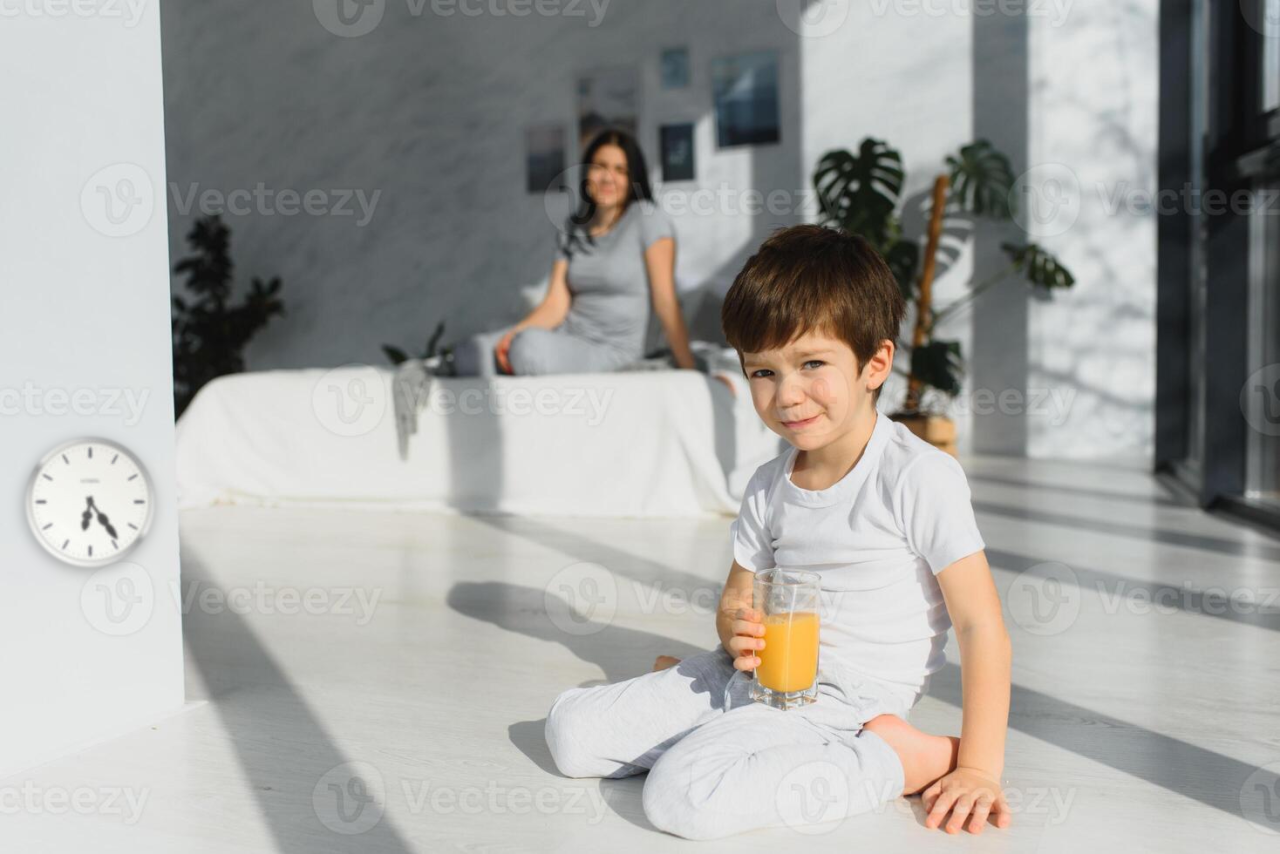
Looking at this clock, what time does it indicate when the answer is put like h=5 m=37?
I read h=6 m=24
